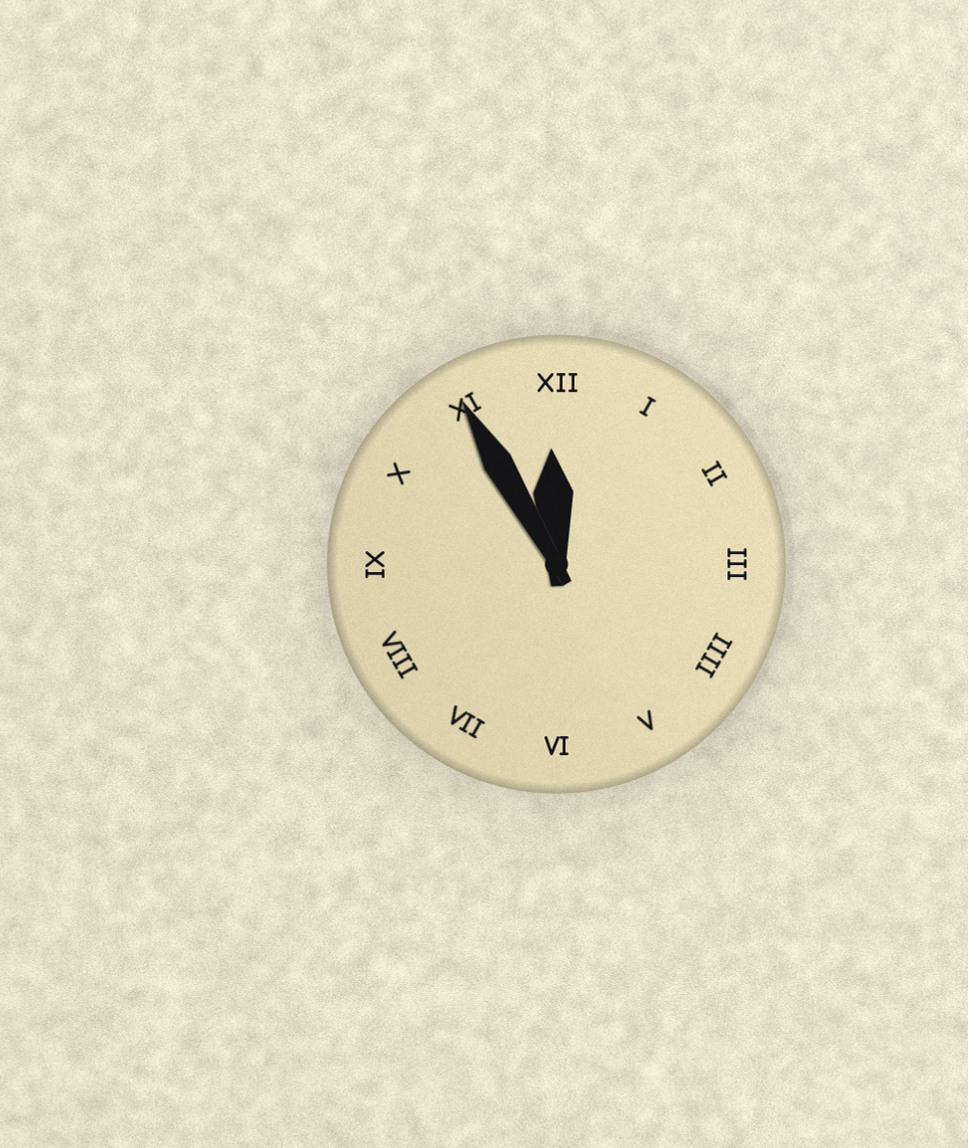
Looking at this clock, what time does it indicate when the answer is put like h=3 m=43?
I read h=11 m=55
